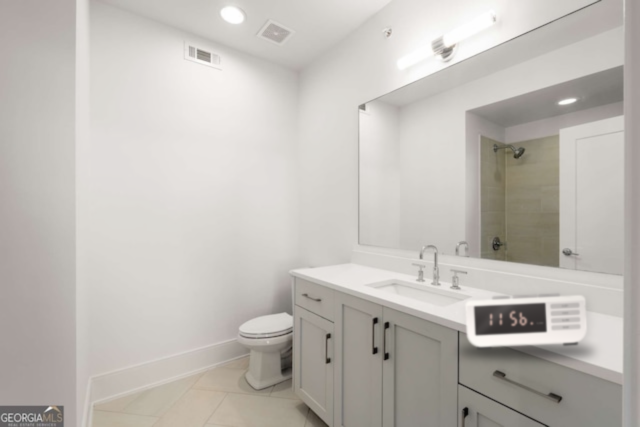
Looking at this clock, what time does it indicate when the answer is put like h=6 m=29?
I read h=11 m=56
